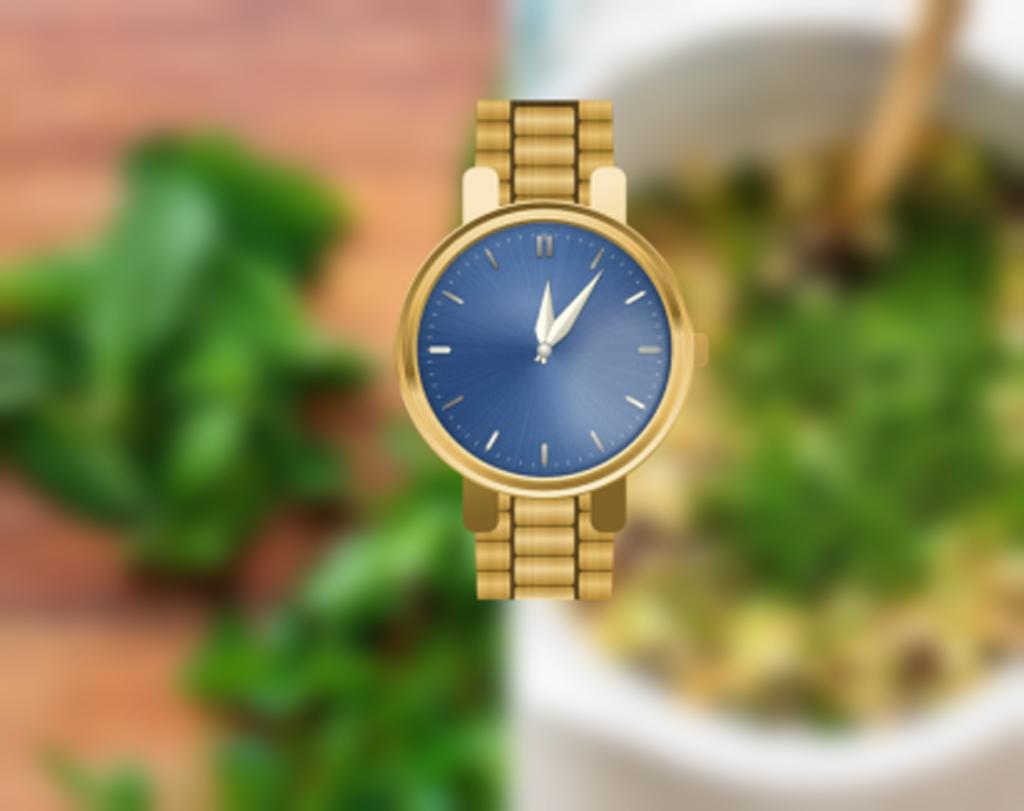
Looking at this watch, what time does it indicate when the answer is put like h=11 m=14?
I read h=12 m=6
